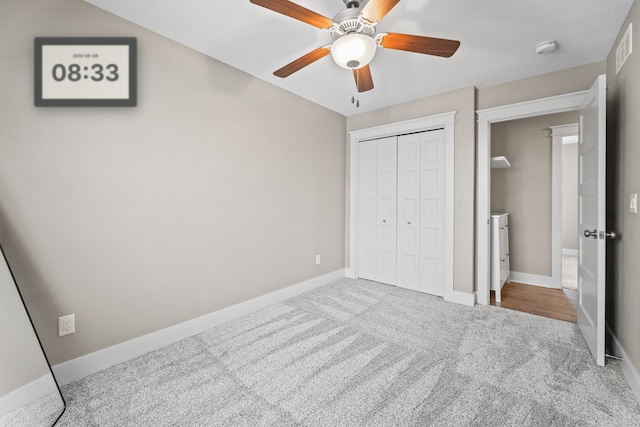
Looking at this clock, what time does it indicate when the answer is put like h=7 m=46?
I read h=8 m=33
